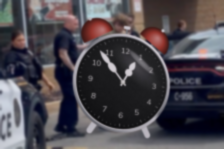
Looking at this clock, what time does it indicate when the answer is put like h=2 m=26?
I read h=12 m=53
